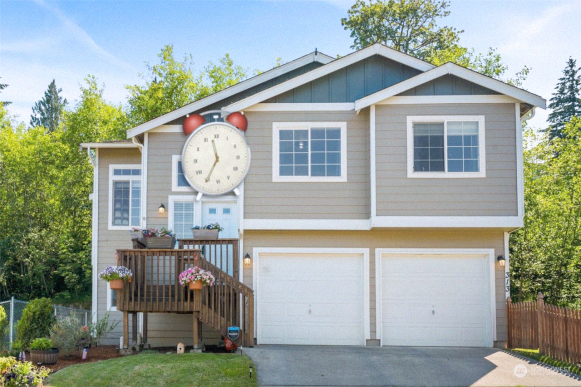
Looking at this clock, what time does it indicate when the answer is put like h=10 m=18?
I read h=11 m=35
